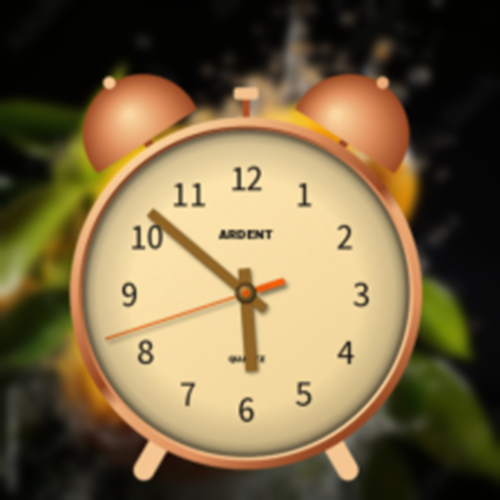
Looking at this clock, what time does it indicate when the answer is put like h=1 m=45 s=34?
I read h=5 m=51 s=42
